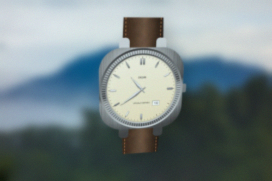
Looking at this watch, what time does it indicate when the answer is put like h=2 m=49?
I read h=10 m=39
